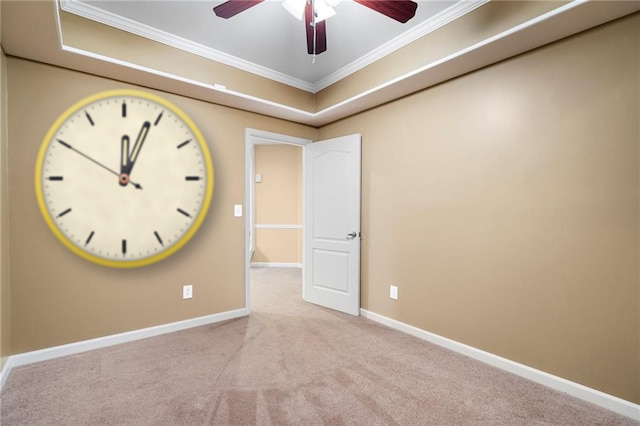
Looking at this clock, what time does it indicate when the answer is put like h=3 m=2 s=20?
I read h=12 m=3 s=50
